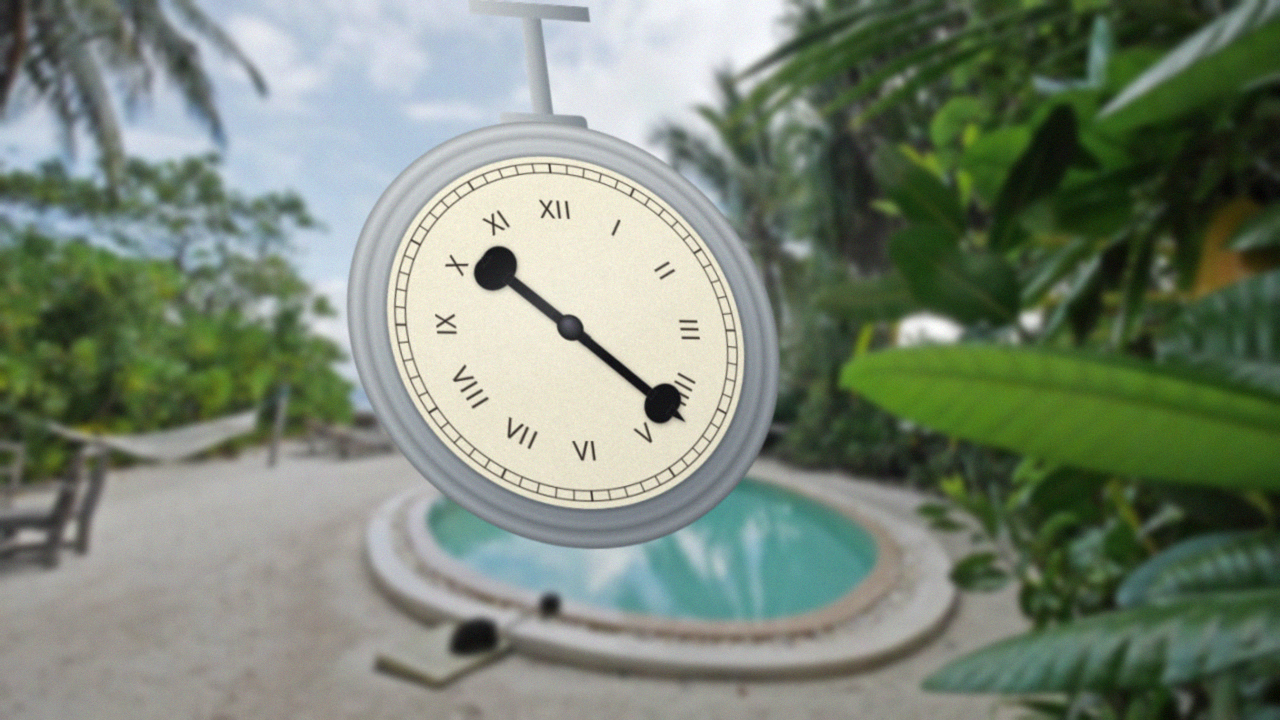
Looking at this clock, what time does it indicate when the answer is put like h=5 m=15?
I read h=10 m=22
